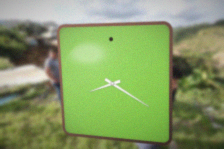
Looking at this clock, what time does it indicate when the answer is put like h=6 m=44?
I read h=8 m=20
